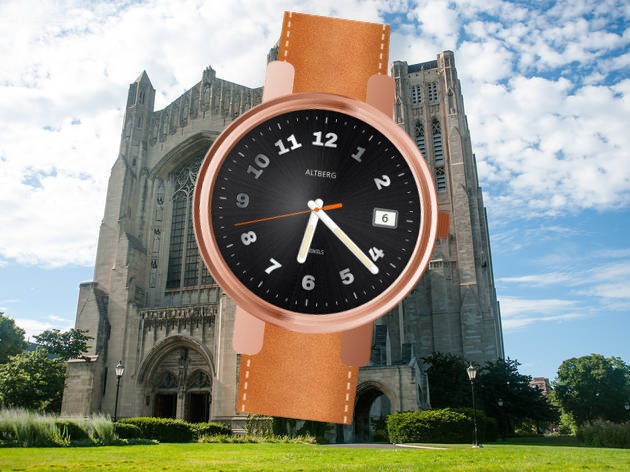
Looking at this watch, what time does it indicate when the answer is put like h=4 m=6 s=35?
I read h=6 m=21 s=42
